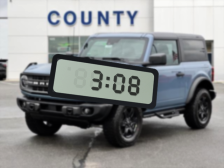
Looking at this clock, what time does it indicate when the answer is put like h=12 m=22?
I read h=3 m=8
